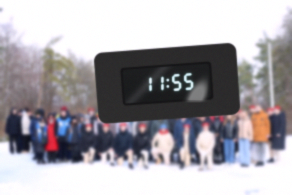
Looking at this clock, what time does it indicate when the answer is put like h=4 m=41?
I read h=11 m=55
